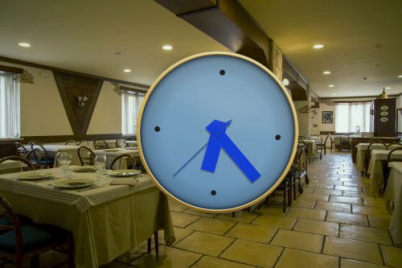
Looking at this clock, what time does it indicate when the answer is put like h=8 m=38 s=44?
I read h=6 m=22 s=37
